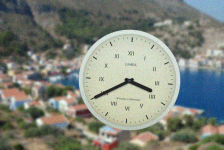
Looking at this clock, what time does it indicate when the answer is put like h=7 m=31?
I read h=3 m=40
